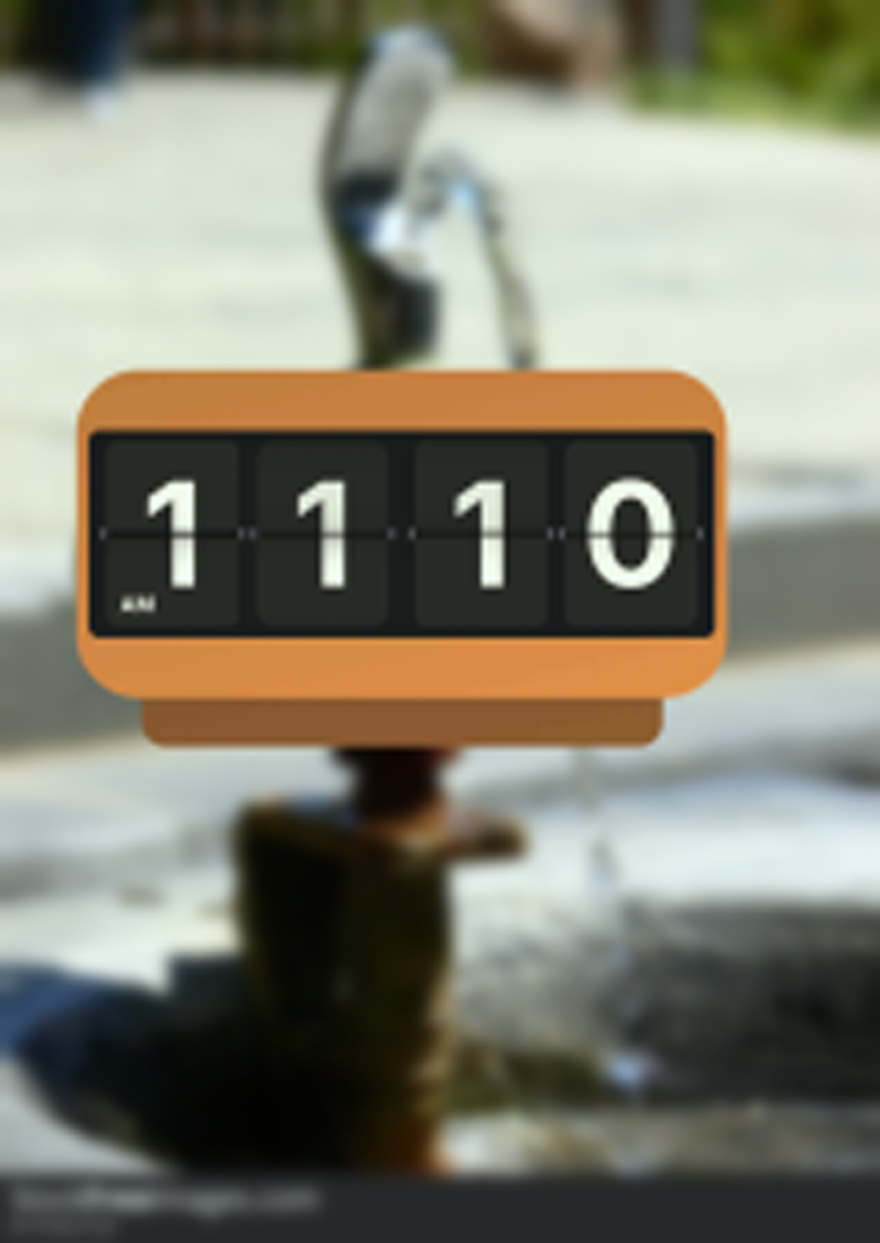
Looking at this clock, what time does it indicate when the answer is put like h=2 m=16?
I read h=11 m=10
